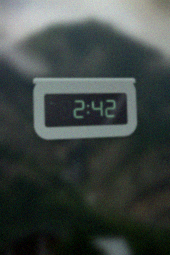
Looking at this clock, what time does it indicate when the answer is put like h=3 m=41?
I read h=2 m=42
